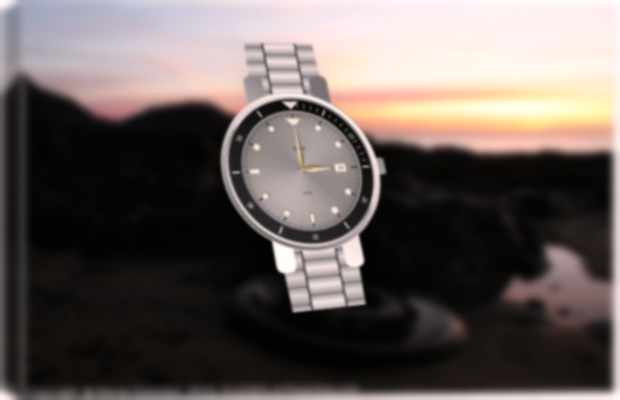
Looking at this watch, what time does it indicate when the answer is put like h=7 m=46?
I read h=3 m=0
